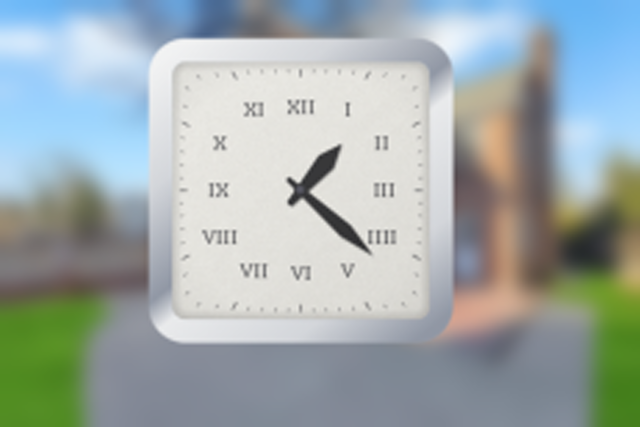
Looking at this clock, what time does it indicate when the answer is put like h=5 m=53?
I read h=1 m=22
